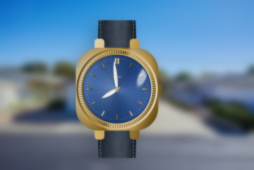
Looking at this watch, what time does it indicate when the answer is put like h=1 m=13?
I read h=7 m=59
